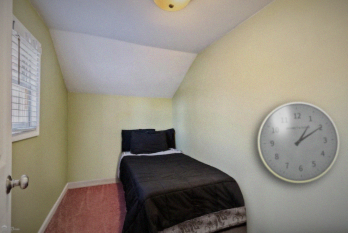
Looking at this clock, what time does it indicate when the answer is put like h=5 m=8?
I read h=1 m=10
